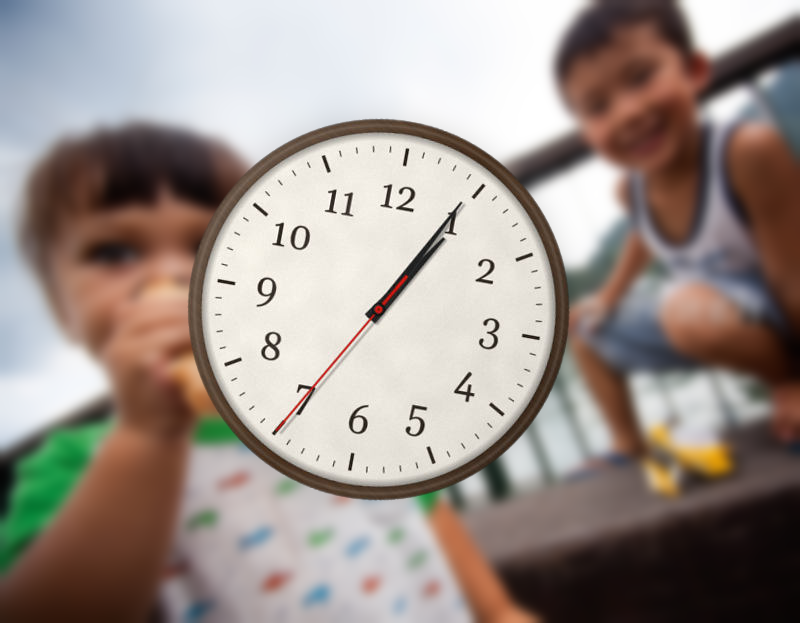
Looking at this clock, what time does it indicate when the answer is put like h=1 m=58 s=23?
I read h=1 m=4 s=35
